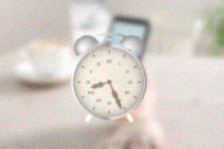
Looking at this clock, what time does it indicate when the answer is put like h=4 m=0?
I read h=8 m=26
